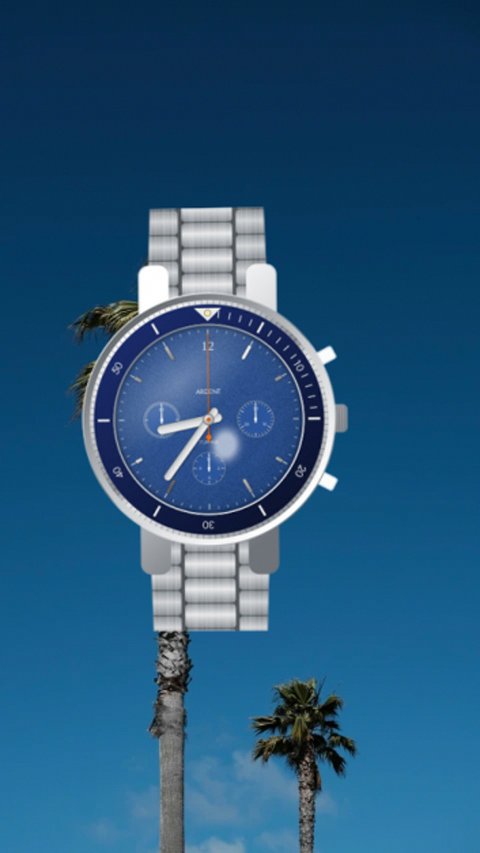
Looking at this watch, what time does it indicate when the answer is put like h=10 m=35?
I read h=8 m=36
